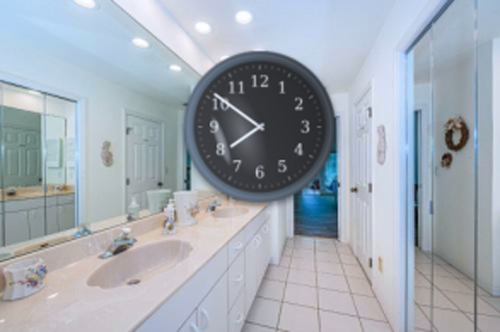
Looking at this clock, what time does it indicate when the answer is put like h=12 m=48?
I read h=7 m=51
